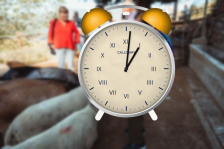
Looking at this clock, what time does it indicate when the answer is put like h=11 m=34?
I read h=1 m=1
